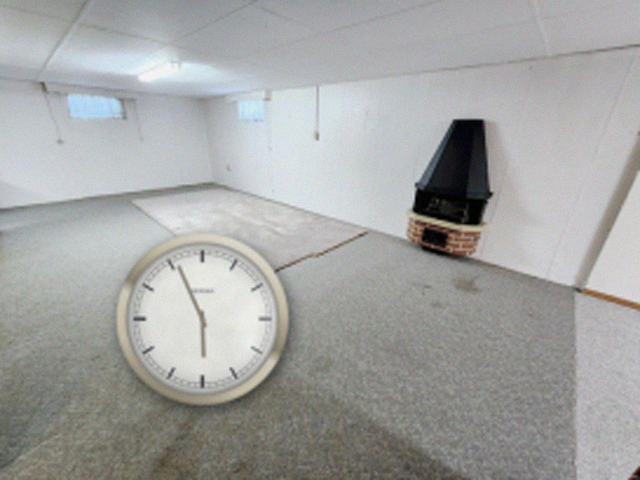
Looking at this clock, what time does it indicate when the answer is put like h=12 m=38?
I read h=5 m=56
